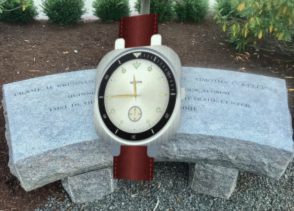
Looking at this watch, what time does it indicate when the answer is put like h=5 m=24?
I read h=11 m=45
